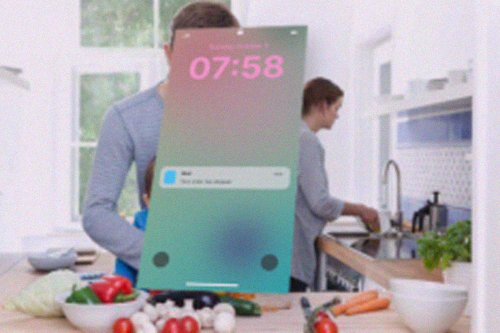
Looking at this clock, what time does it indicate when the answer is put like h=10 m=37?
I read h=7 m=58
